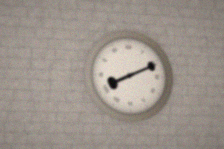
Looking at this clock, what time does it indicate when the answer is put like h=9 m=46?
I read h=8 m=11
